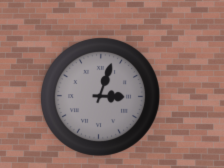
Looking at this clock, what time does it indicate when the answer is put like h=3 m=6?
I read h=3 m=3
